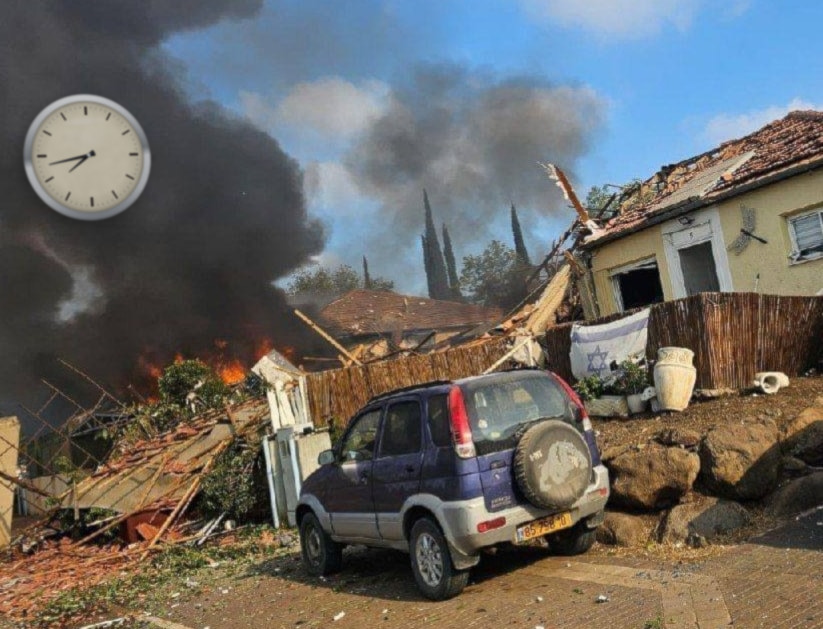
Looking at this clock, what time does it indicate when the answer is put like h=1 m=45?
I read h=7 m=43
